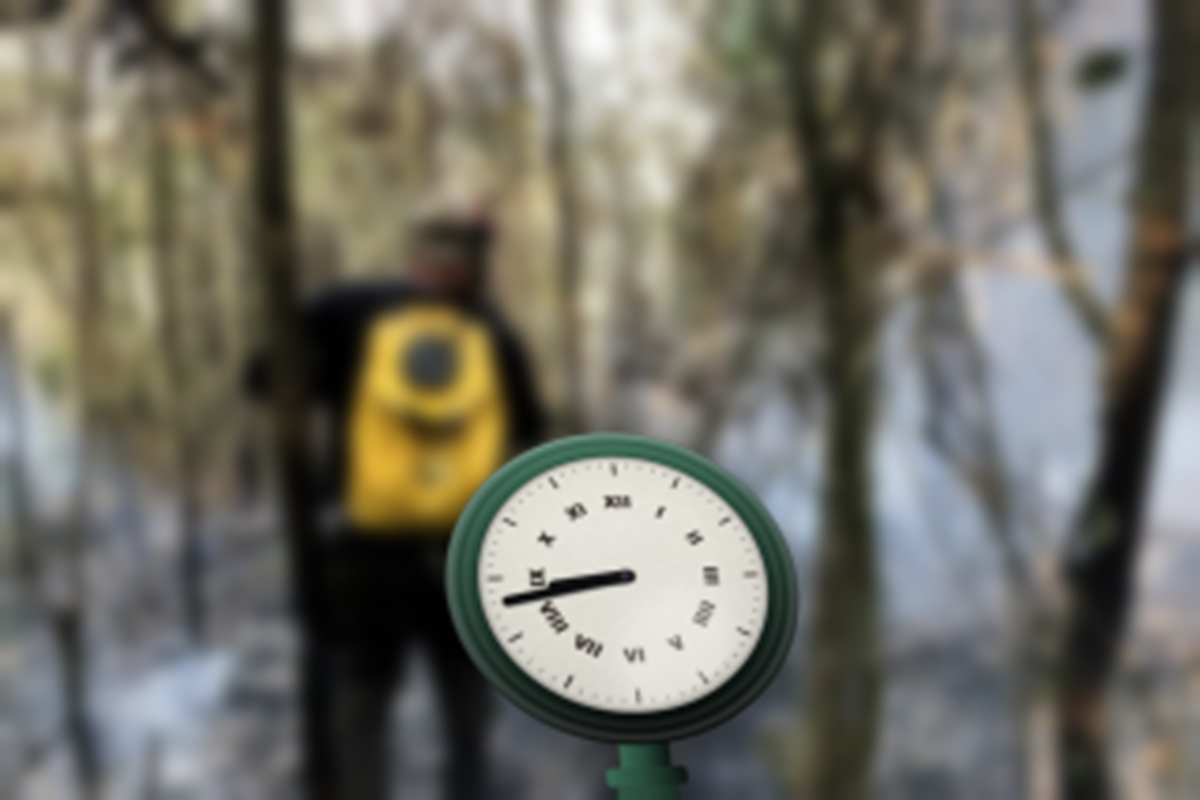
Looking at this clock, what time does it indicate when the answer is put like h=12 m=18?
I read h=8 m=43
